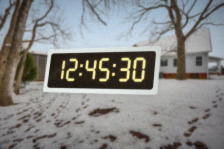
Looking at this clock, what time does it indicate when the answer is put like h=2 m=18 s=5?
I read h=12 m=45 s=30
